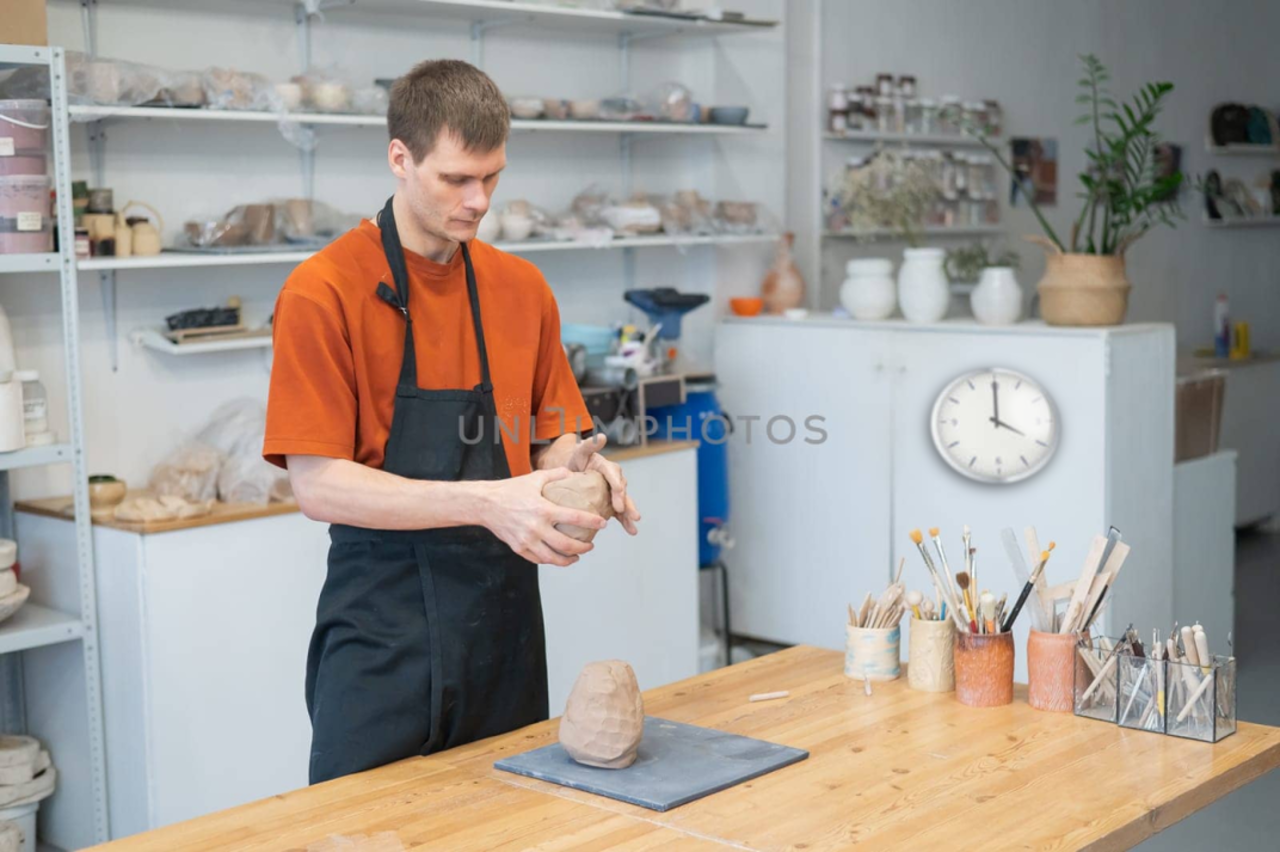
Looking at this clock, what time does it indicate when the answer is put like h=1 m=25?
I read h=4 m=0
